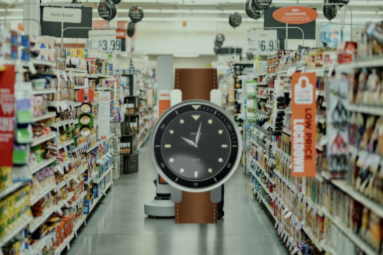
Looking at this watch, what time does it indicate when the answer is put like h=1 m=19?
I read h=10 m=2
